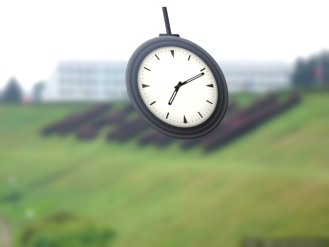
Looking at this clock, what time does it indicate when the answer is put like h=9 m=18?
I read h=7 m=11
